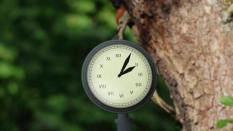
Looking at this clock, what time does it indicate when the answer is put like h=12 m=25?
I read h=2 m=5
